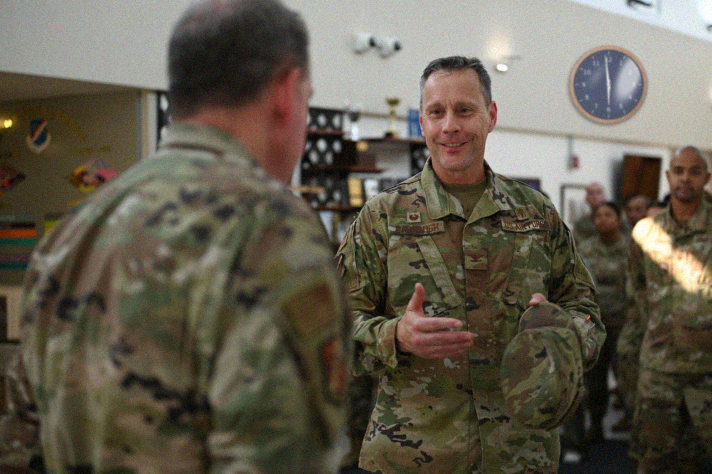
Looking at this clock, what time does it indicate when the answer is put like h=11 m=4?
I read h=5 m=59
